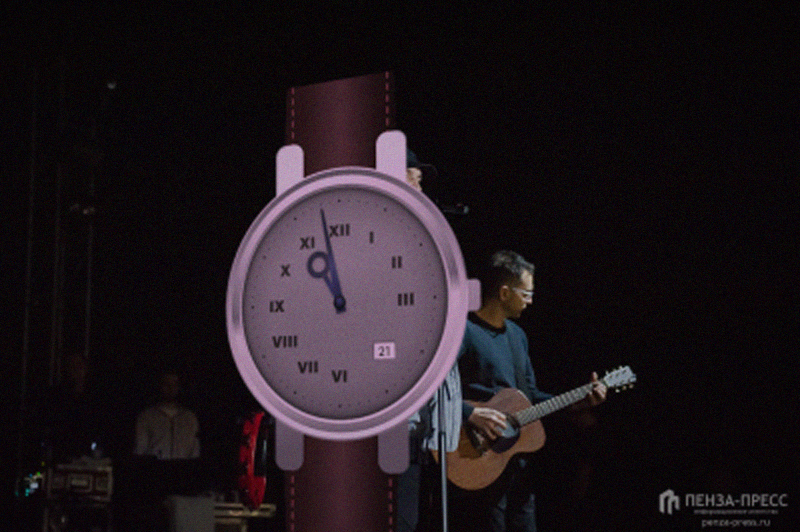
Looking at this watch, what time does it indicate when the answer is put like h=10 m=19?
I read h=10 m=58
